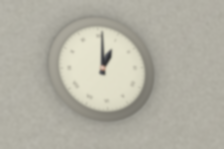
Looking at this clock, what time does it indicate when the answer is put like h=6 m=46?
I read h=1 m=1
